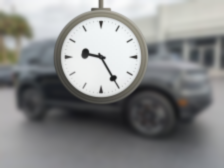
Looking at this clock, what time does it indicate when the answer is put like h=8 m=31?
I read h=9 m=25
